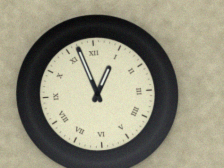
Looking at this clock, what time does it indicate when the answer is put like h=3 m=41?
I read h=12 m=57
